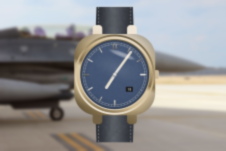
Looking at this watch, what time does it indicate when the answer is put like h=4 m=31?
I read h=7 m=6
